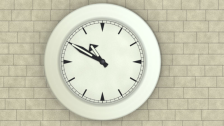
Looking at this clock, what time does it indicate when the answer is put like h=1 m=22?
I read h=10 m=50
